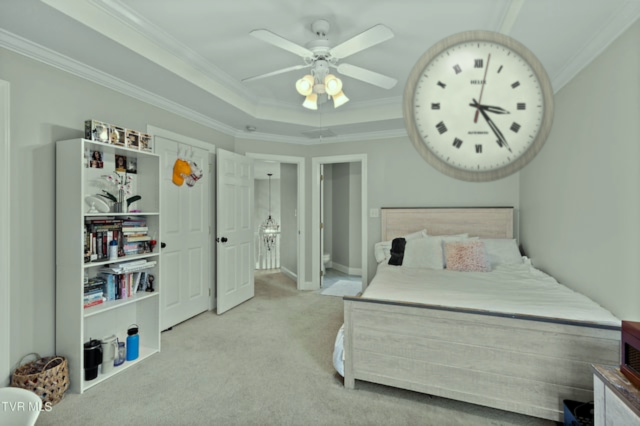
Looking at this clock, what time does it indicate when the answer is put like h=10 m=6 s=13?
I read h=3 m=24 s=2
